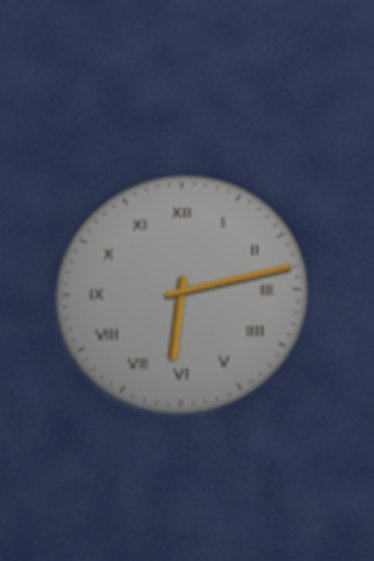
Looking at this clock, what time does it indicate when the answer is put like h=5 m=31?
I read h=6 m=13
